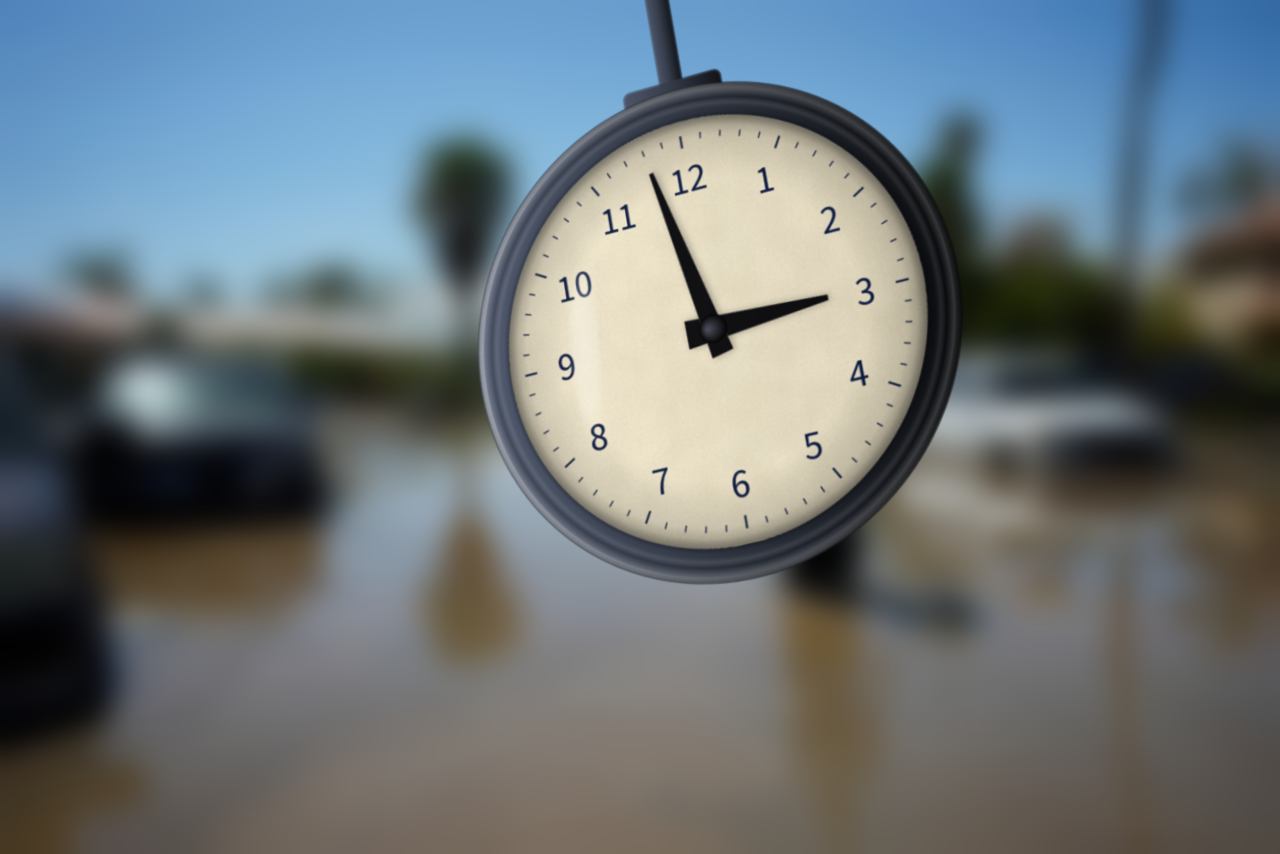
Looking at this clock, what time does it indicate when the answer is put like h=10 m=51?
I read h=2 m=58
